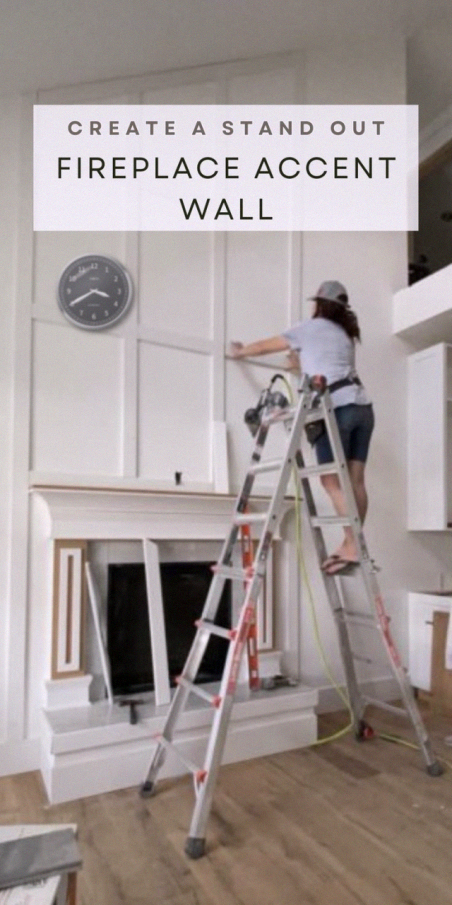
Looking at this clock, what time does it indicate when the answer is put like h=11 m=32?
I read h=3 m=40
